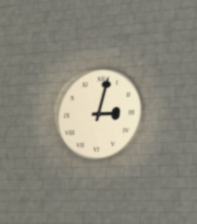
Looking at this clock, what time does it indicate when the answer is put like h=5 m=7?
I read h=3 m=2
